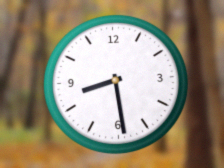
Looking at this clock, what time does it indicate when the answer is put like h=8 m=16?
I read h=8 m=29
